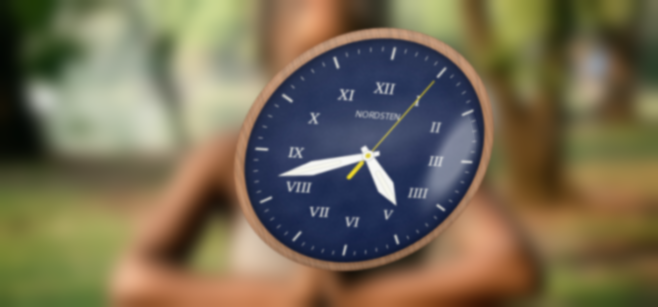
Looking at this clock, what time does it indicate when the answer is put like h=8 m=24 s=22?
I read h=4 m=42 s=5
